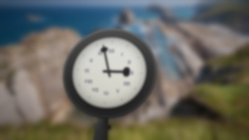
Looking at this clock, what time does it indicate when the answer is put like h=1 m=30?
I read h=2 m=57
